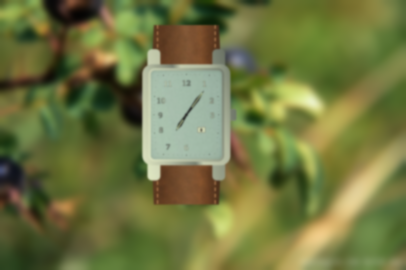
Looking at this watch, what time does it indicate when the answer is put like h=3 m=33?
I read h=7 m=6
